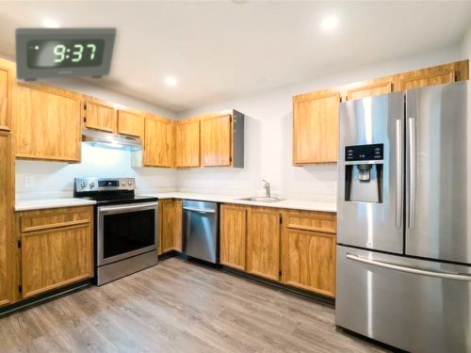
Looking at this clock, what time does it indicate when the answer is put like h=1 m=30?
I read h=9 m=37
